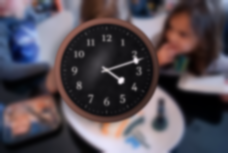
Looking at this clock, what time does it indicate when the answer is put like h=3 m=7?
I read h=4 m=12
